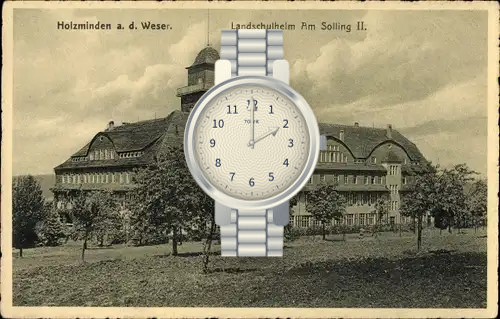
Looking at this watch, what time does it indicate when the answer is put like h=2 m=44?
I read h=2 m=0
